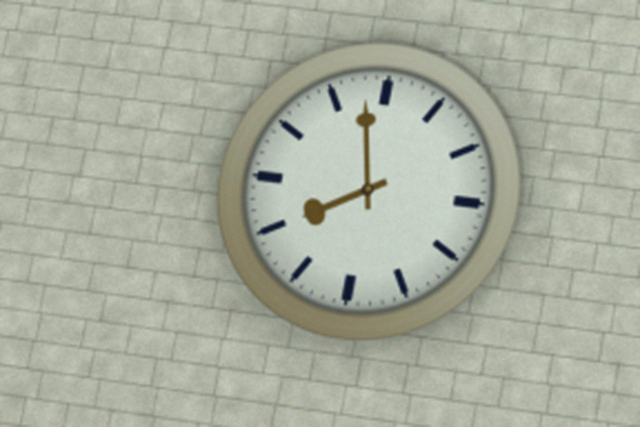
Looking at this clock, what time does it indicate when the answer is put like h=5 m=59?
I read h=7 m=58
